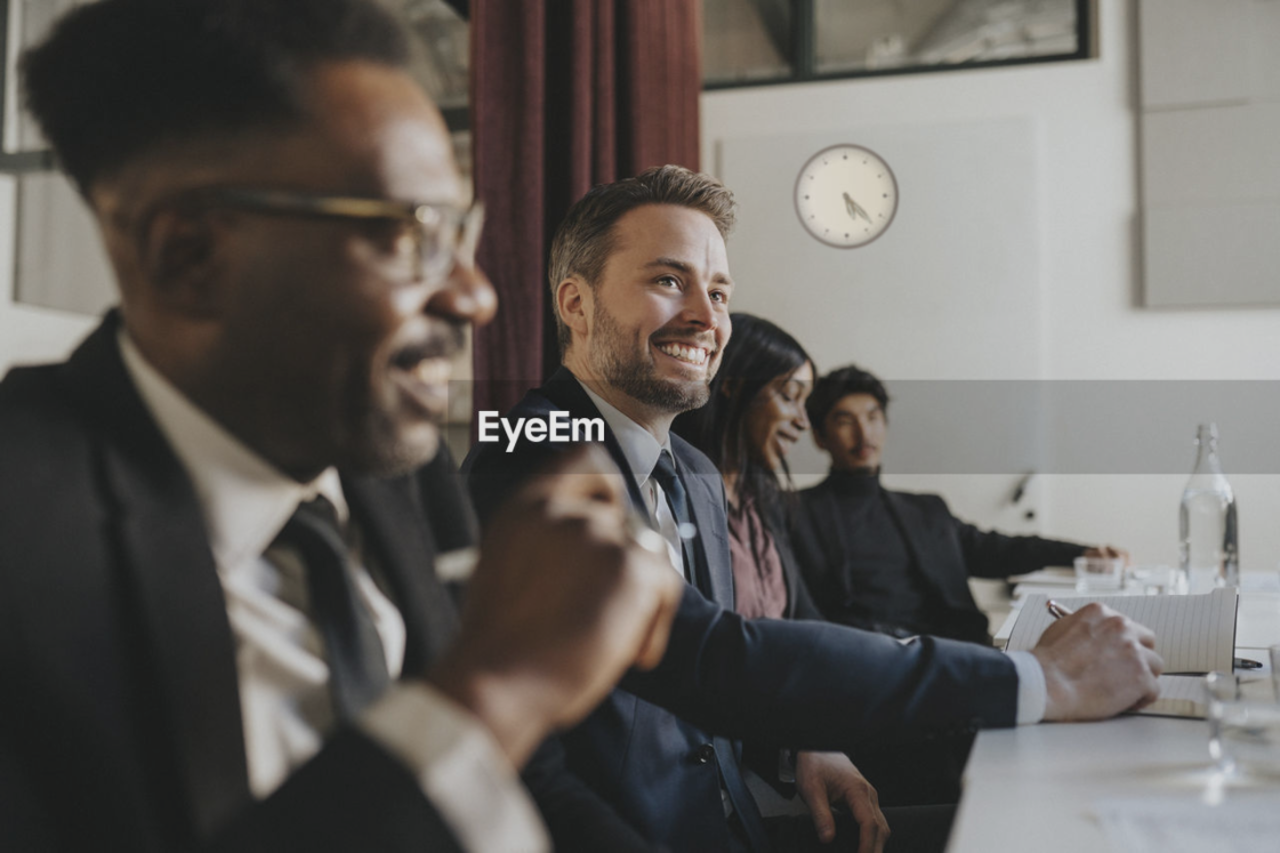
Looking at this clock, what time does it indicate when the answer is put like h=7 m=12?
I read h=5 m=23
